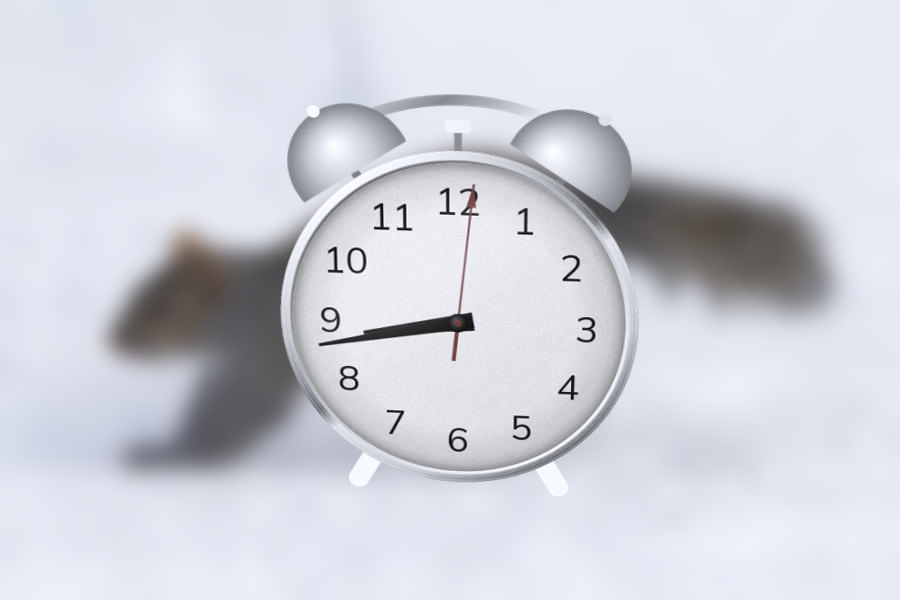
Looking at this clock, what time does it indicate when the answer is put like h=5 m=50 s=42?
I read h=8 m=43 s=1
